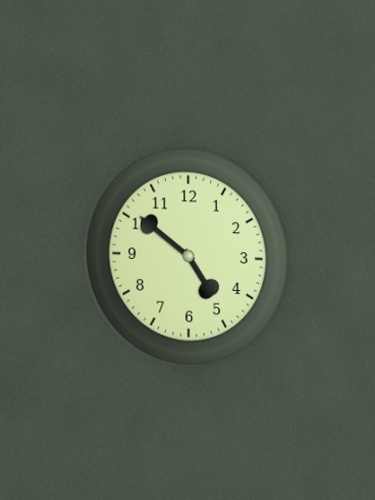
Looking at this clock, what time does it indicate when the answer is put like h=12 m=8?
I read h=4 m=51
